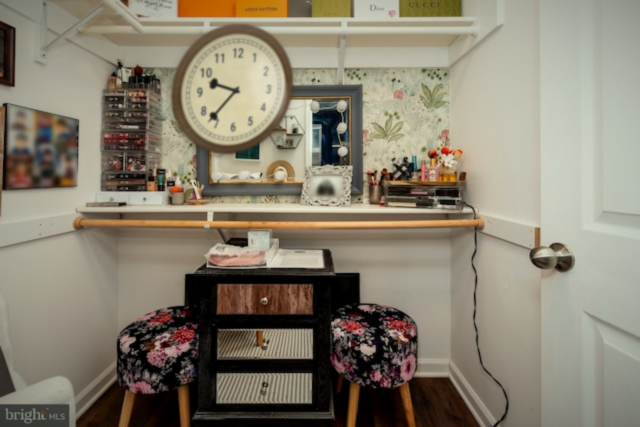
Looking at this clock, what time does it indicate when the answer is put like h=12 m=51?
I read h=9 m=37
